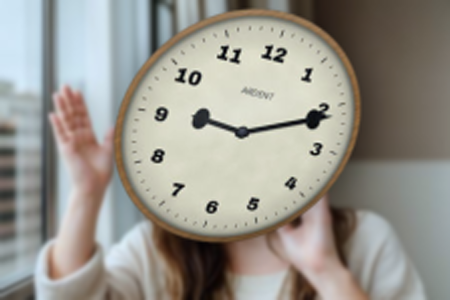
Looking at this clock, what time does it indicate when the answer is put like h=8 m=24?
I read h=9 m=11
